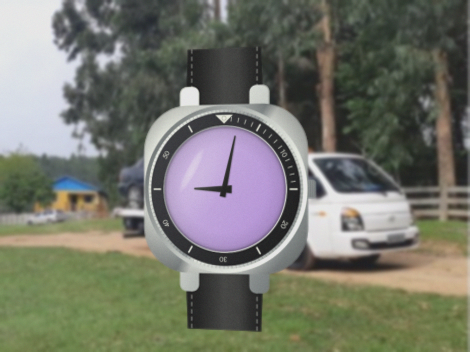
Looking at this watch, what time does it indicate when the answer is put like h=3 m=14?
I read h=9 m=2
